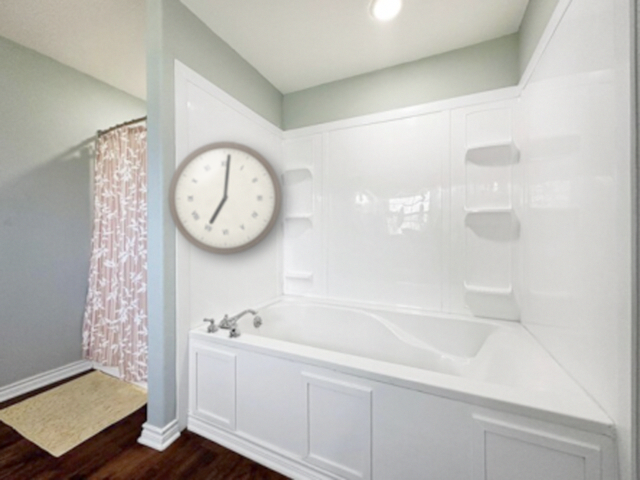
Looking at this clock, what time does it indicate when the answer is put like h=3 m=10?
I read h=7 m=1
